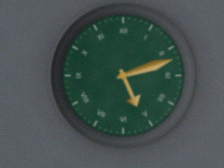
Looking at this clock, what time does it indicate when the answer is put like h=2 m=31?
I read h=5 m=12
